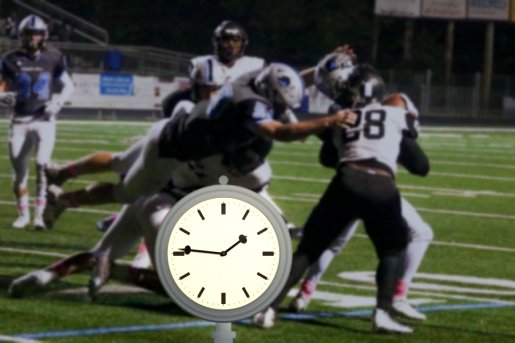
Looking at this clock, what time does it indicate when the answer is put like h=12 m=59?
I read h=1 m=46
